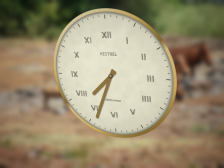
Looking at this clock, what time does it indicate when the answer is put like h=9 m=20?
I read h=7 m=34
